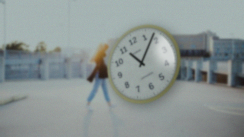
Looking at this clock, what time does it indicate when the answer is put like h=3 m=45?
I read h=11 m=8
